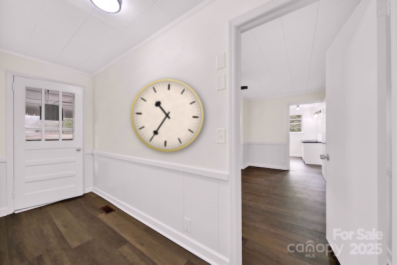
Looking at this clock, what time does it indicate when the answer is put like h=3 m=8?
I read h=10 m=35
